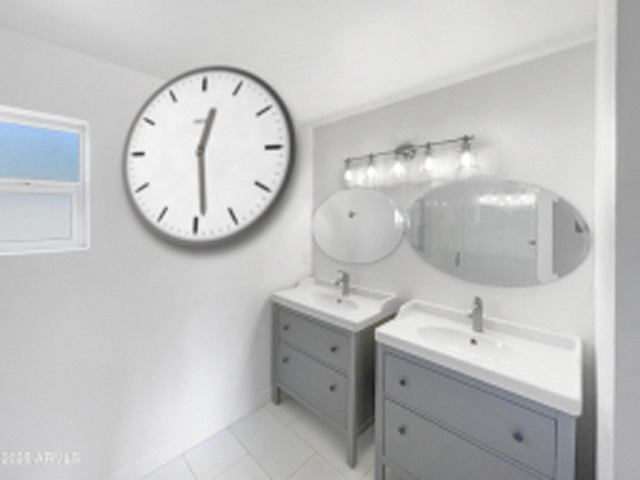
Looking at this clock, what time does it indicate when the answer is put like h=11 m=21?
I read h=12 m=29
